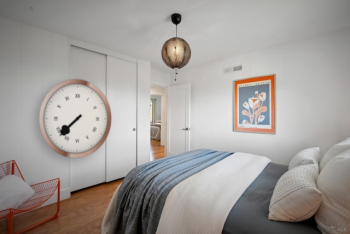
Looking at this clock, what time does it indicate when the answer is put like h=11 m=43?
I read h=7 m=38
